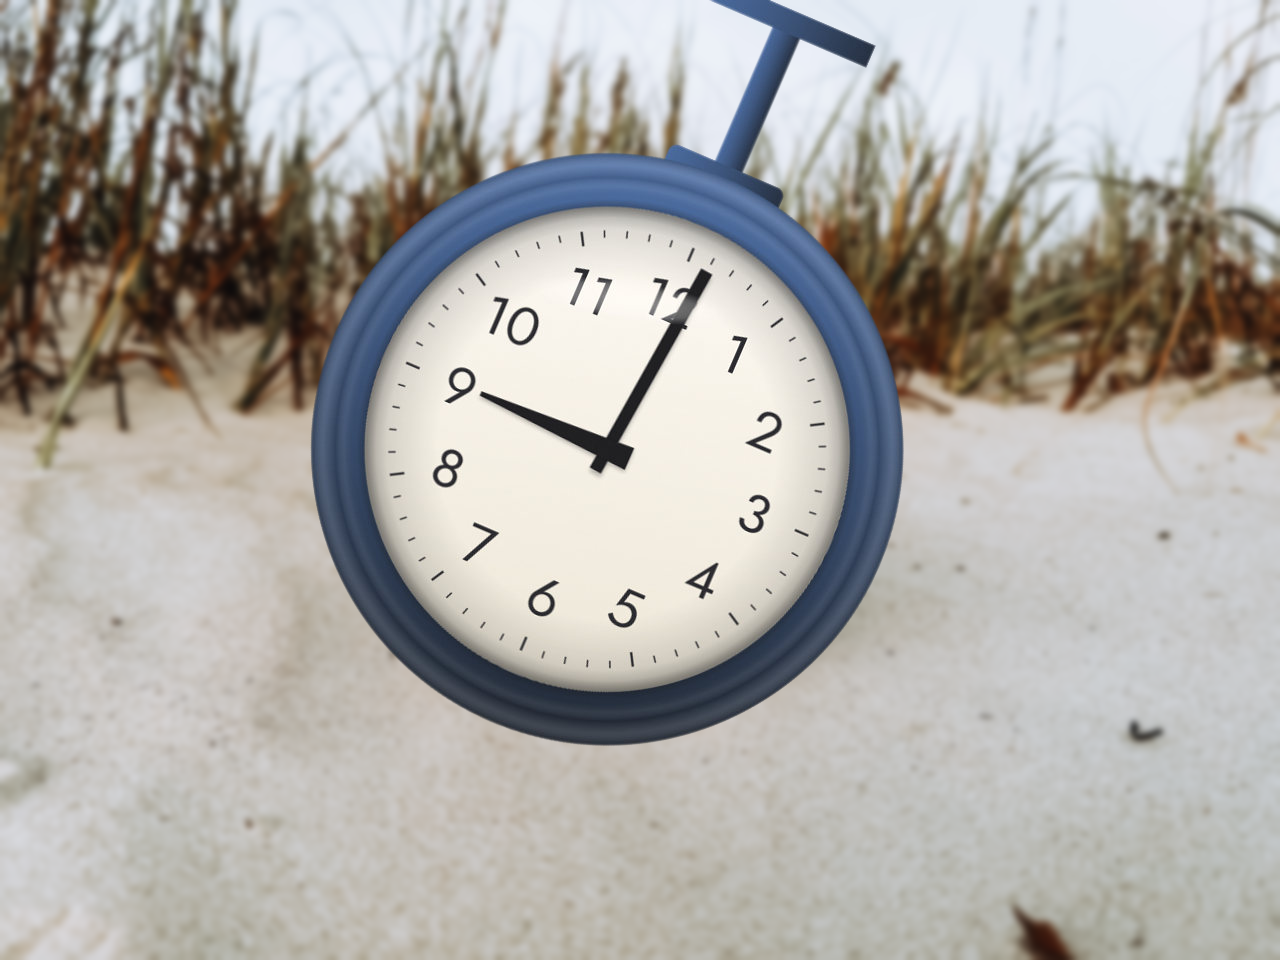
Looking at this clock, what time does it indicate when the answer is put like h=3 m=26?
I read h=9 m=1
